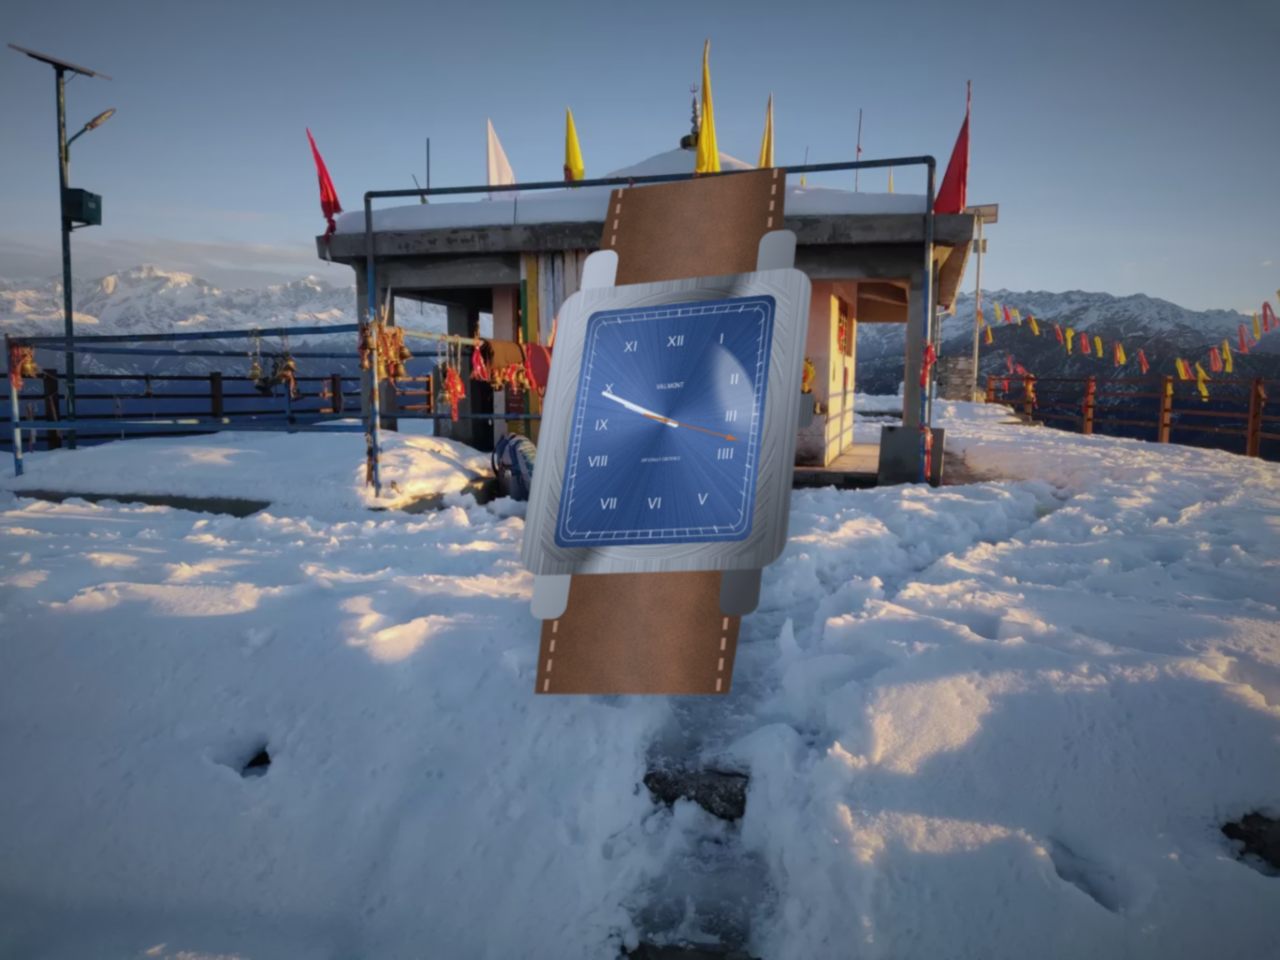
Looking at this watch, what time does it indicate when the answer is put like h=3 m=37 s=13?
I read h=9 m=49 s=18
